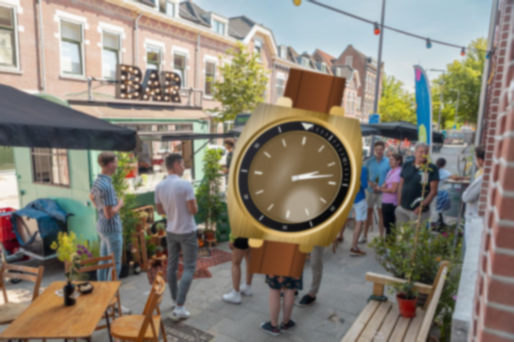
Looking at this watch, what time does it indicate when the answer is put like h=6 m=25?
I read h=2 m=13
